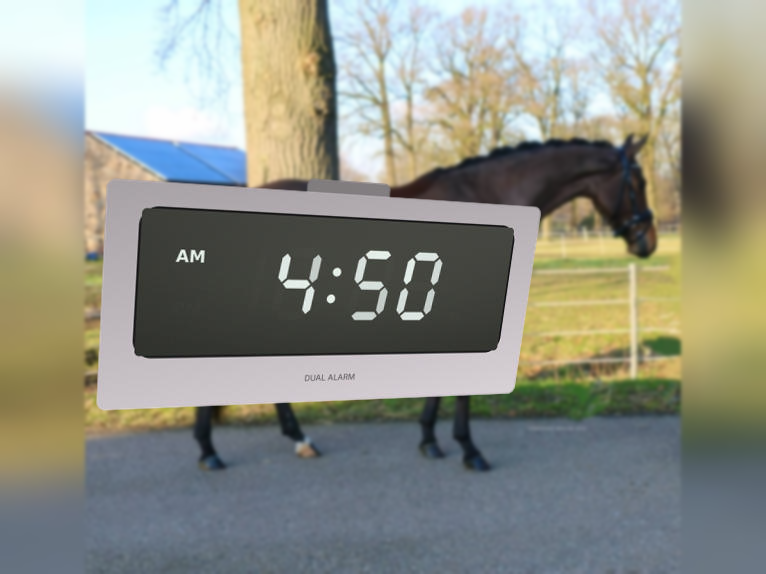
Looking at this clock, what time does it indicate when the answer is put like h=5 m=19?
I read h=4 m=50
